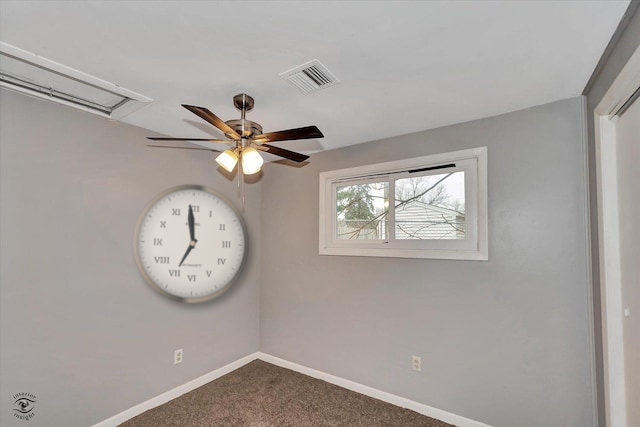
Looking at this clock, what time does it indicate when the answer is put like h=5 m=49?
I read h=6 m=59
